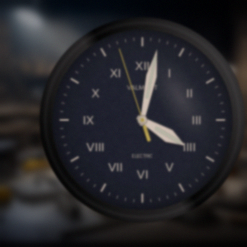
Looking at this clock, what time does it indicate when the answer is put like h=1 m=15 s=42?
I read h=4 m=1 s=57
